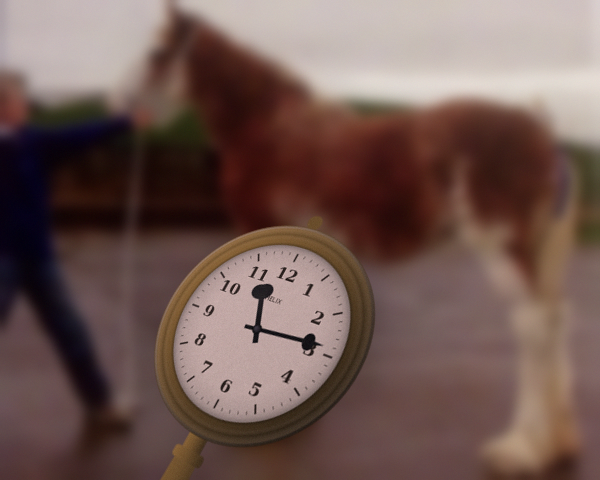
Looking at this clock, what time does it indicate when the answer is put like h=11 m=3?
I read h=11 m=14
